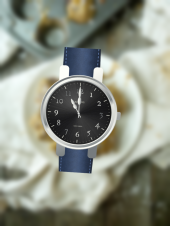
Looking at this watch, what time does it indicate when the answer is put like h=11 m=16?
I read h=11 m=0
